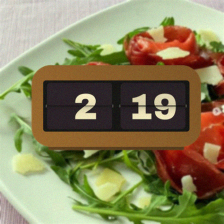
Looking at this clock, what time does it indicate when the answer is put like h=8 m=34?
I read h=2 m=19
